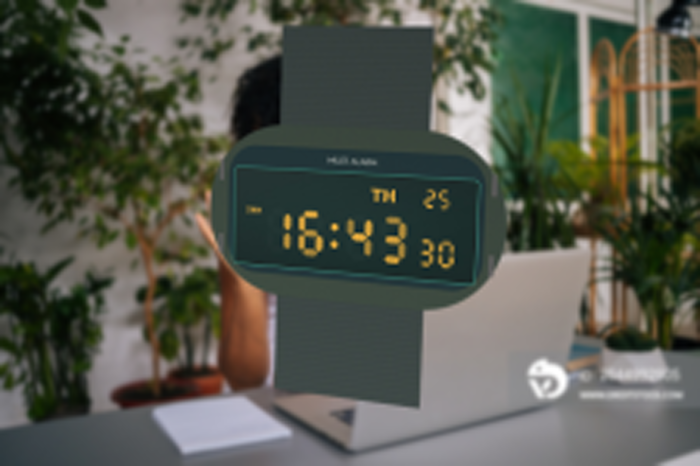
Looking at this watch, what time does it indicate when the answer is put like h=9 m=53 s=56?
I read h=16 m=43 s=30
